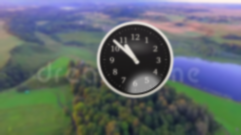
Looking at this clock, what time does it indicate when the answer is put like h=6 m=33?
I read h=10 m=52
